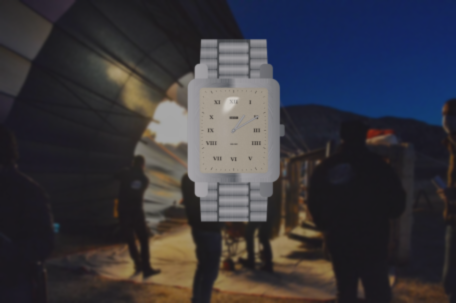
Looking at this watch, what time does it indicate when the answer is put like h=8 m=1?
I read h=1 m=10
